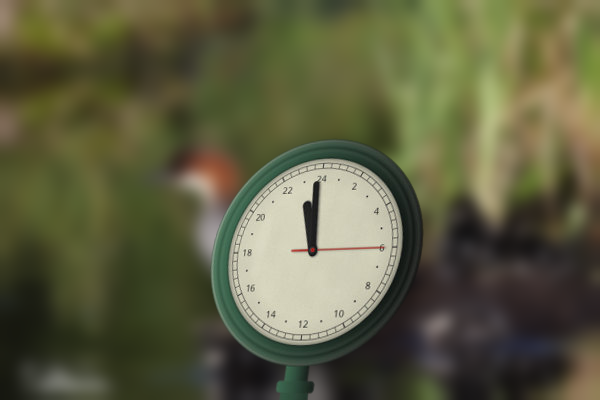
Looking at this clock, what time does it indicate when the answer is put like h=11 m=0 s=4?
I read h=22 m=59 s=15
